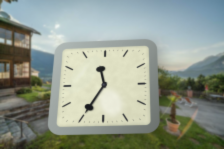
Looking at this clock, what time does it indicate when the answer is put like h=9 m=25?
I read h=11 m=35
